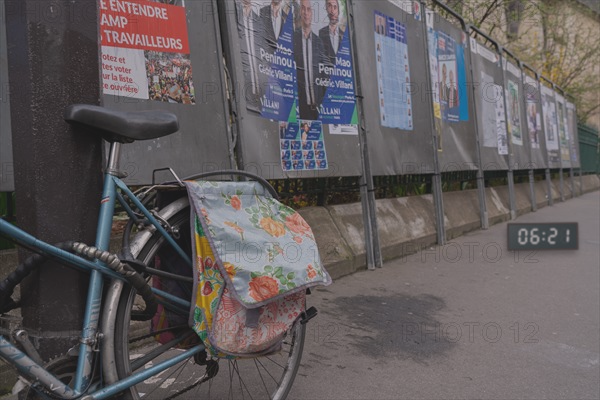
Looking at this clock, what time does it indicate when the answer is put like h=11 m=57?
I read h=6 m=21
